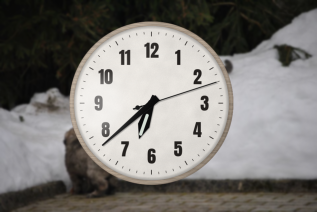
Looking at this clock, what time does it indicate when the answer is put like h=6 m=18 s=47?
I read h=6 m=38 s=12
